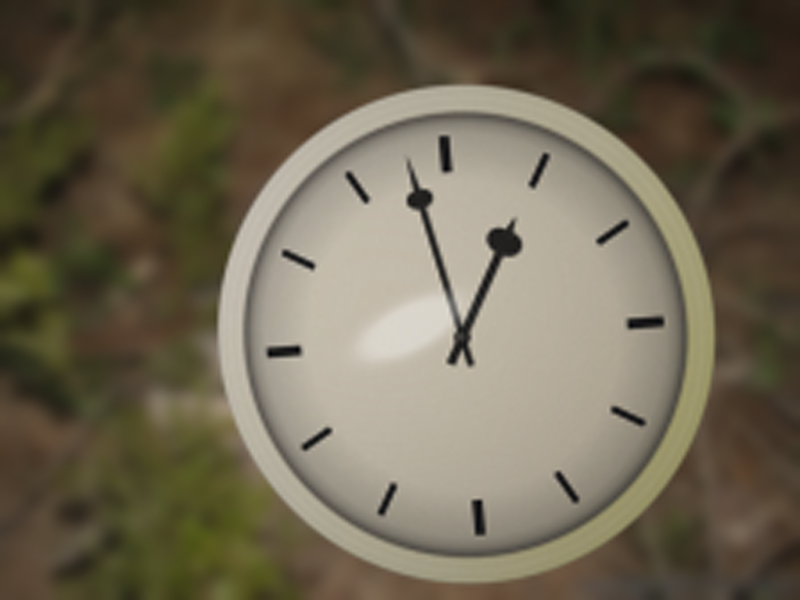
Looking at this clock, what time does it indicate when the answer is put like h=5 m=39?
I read h=12 m=58
